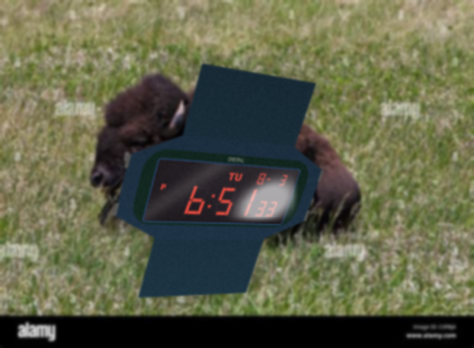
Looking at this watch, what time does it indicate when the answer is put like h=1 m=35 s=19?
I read h=6 m=51 s=33
